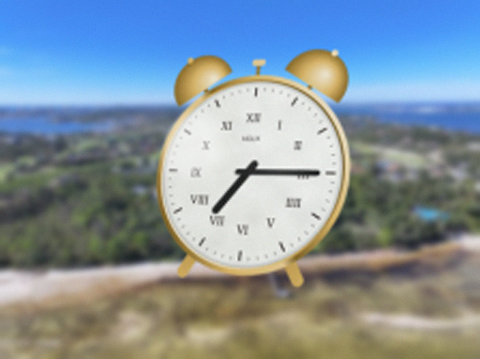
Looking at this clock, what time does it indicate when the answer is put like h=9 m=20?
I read h=7 m=15
